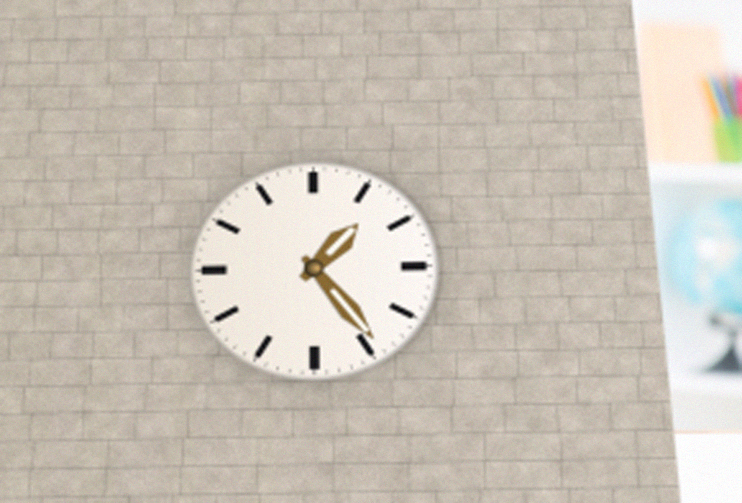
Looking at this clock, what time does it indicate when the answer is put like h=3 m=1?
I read h=1 m=24
